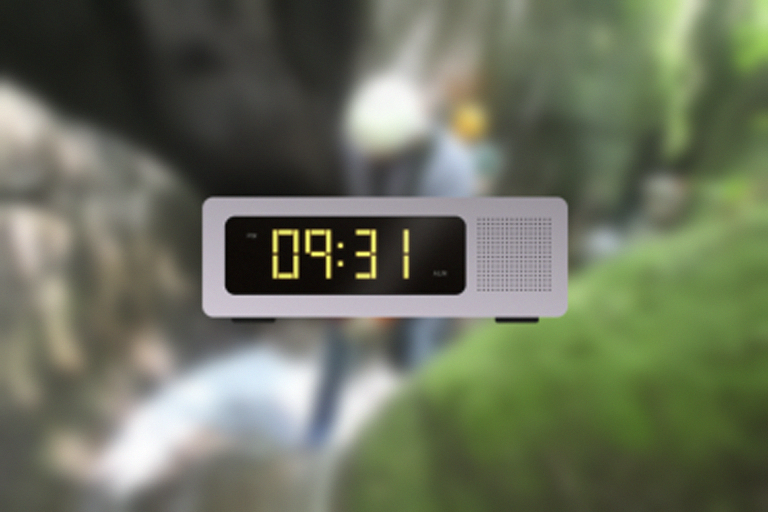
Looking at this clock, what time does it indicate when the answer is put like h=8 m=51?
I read h=9 m=31
